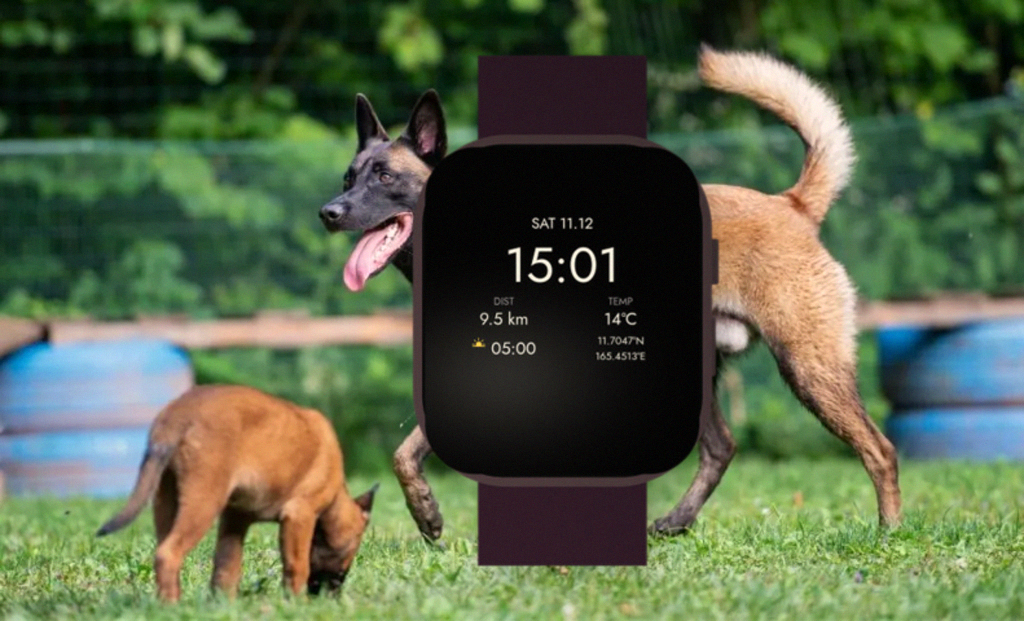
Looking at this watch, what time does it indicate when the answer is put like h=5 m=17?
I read h=15 m=1
